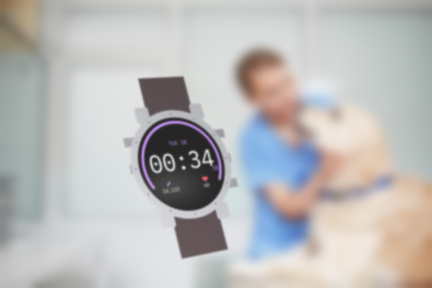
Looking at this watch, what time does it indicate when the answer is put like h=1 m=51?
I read h=0 m=34
